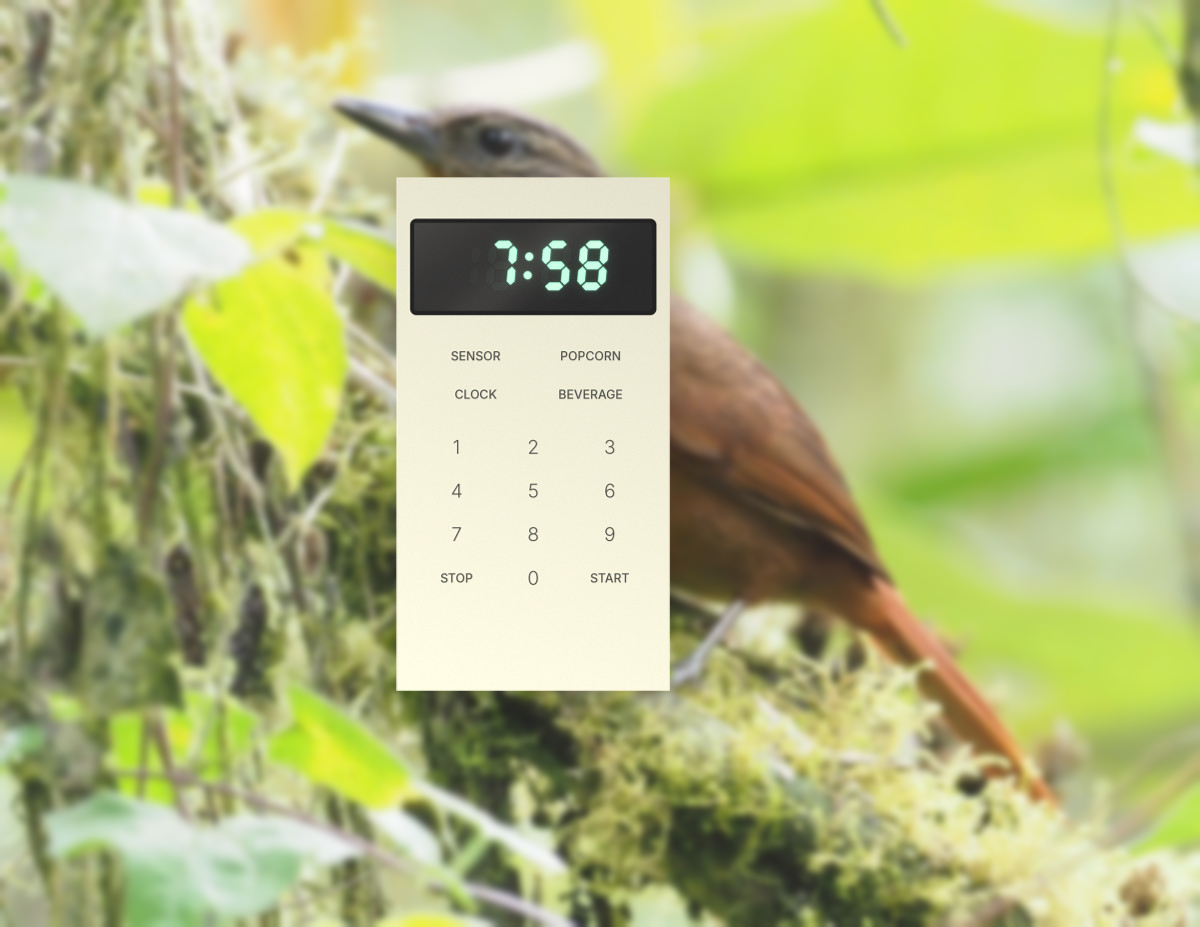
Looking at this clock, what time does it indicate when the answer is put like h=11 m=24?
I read h=7 m=58
